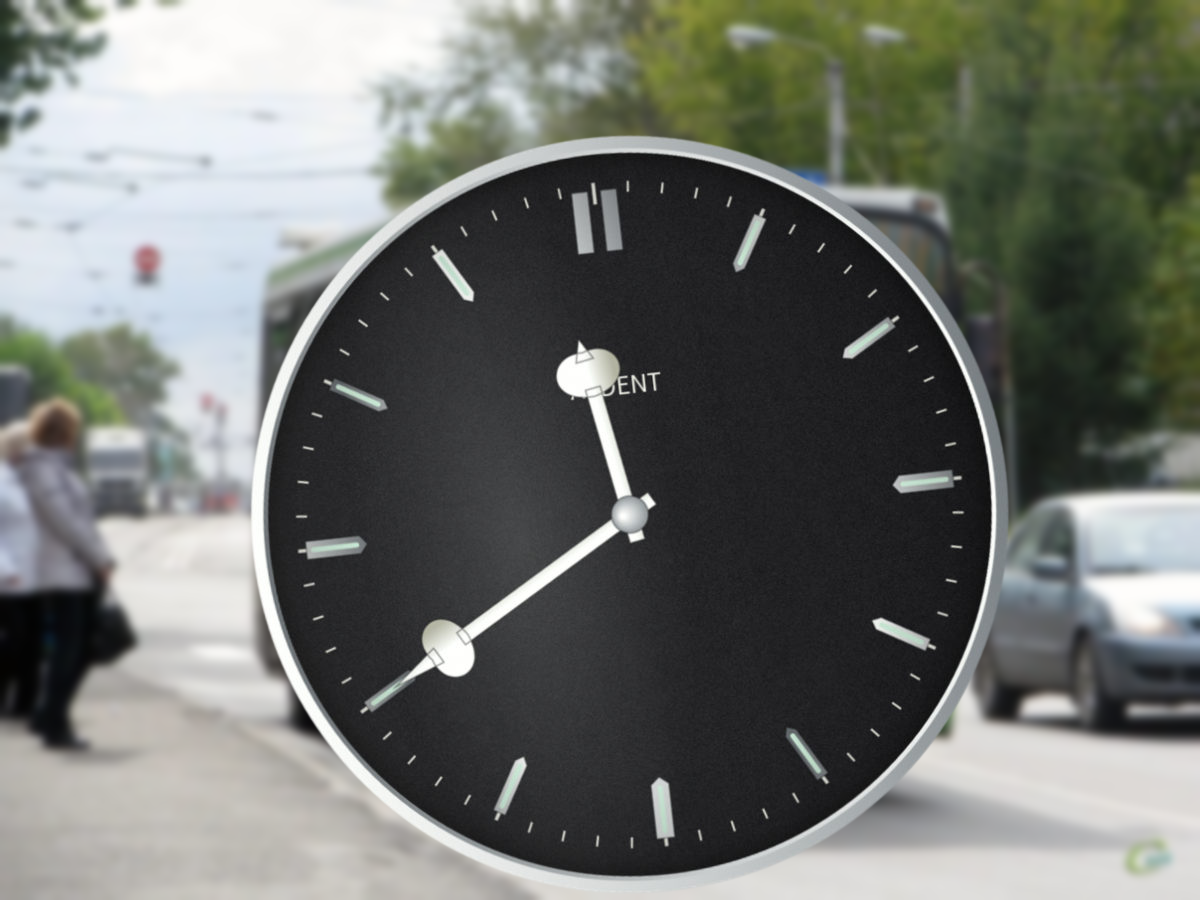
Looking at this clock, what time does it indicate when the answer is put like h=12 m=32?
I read h=11 m=40
